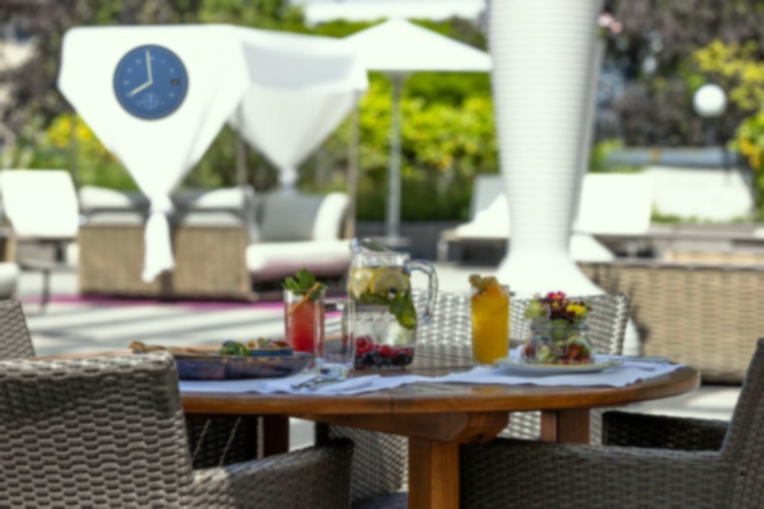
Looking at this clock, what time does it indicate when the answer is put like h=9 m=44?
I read h=7 m=59
